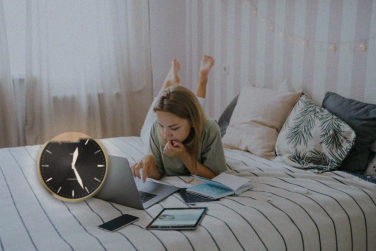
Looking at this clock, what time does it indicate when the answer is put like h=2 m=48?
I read h=12 m=26
